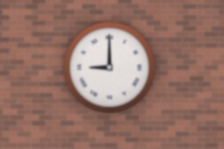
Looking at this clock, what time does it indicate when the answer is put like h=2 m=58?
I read h=9 m=0
